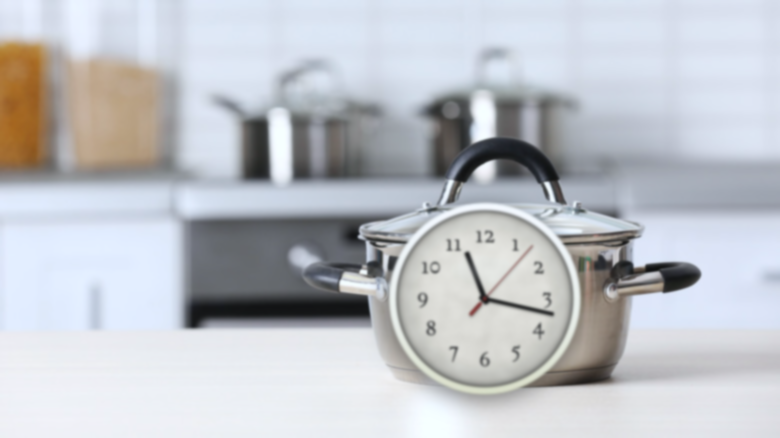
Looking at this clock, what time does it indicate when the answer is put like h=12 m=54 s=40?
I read h=11 m=17 s=7
